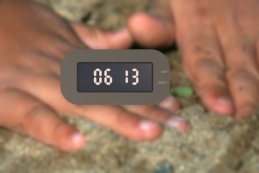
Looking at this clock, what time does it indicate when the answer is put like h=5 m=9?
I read h=6 m=13
